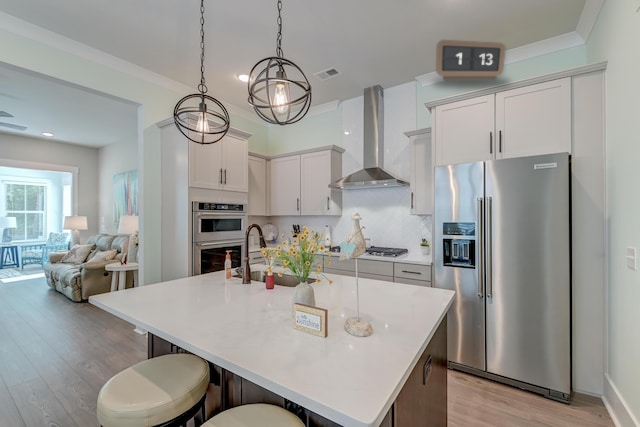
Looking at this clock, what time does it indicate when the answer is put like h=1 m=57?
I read h=1 m=13
